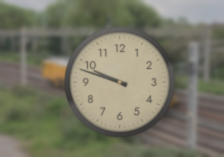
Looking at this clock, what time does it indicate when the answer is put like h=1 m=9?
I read h=9 m=48
